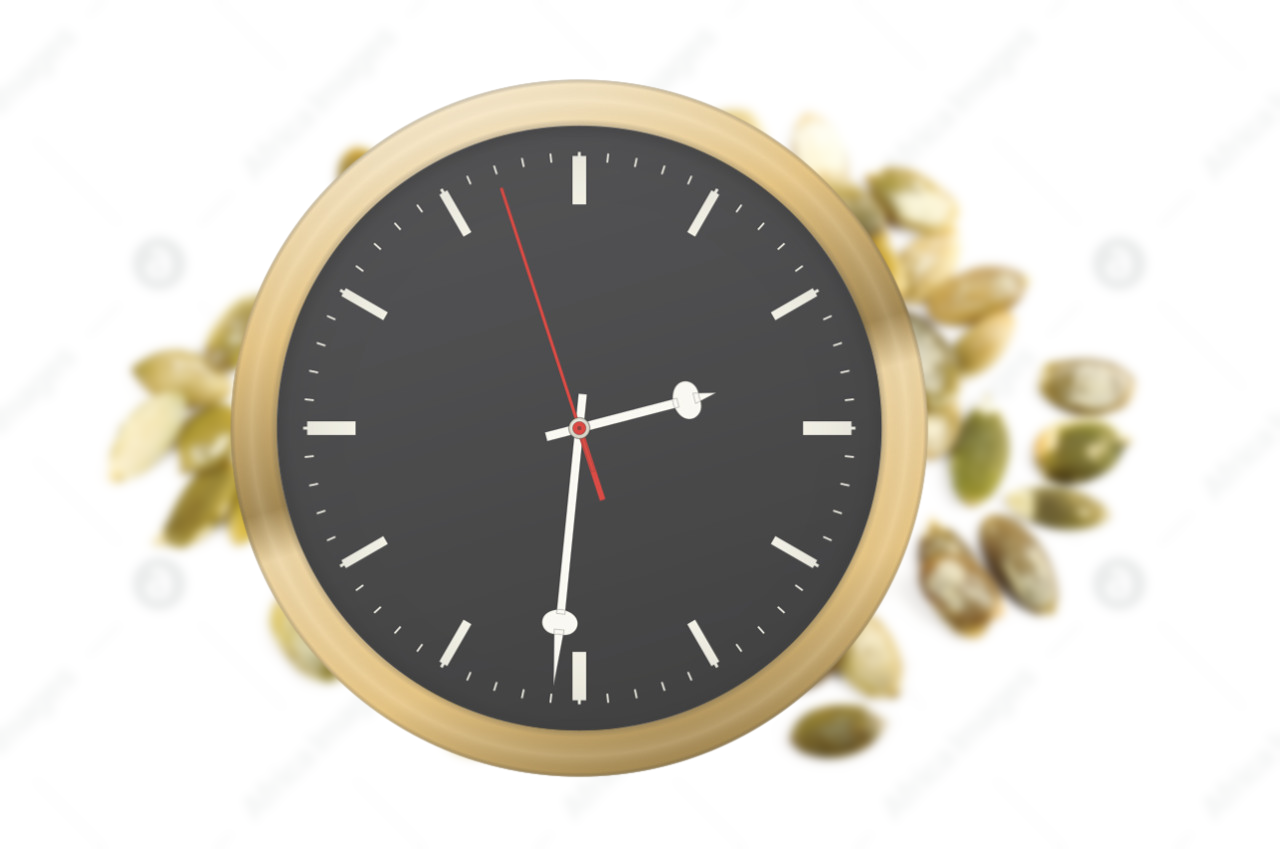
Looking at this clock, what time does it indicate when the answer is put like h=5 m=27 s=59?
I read h=2 m=30 s=57
